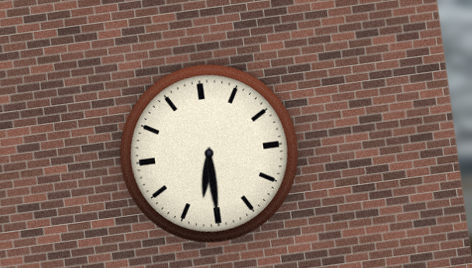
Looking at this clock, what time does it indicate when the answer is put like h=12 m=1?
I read h=6 m=30
